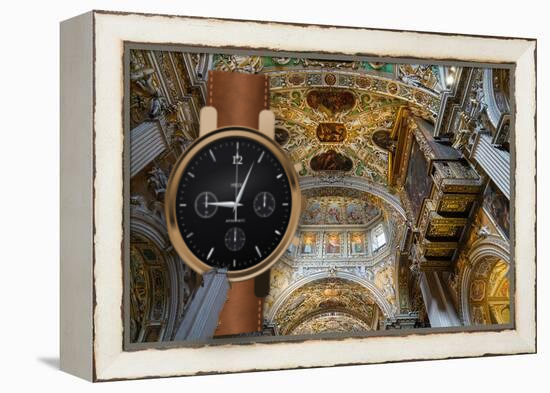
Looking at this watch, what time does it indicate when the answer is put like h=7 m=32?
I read h=9 m=4
